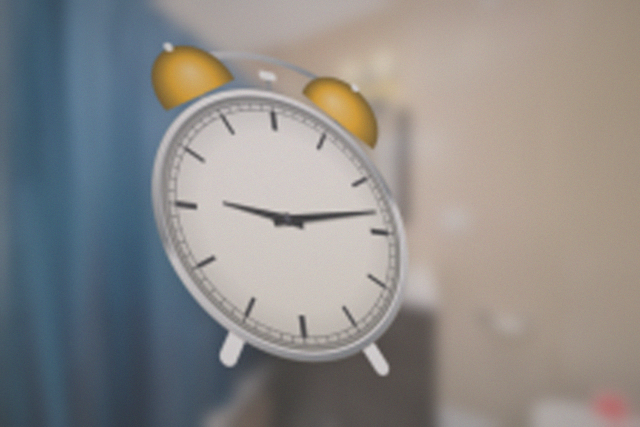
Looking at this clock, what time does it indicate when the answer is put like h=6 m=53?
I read h=9 m=13
